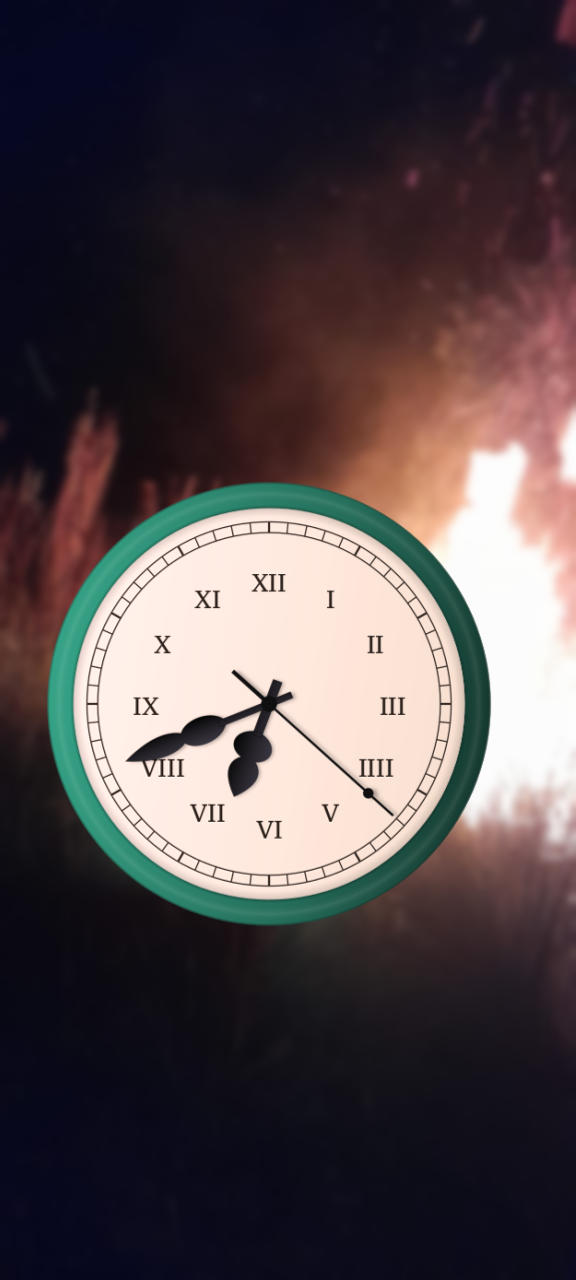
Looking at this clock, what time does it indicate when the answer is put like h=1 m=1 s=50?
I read h=6 m=41 s=22
